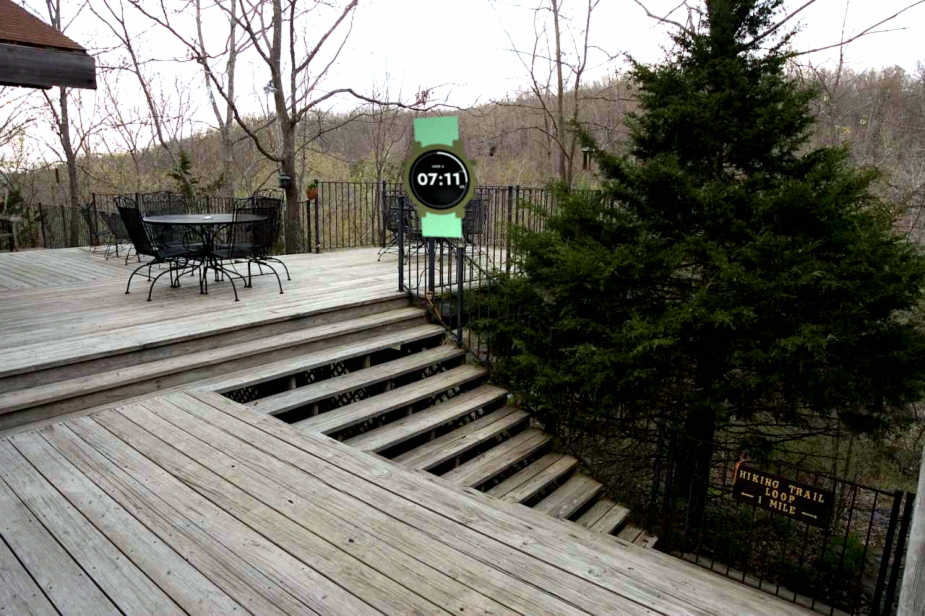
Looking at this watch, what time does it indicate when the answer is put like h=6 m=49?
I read h=7 m=11
